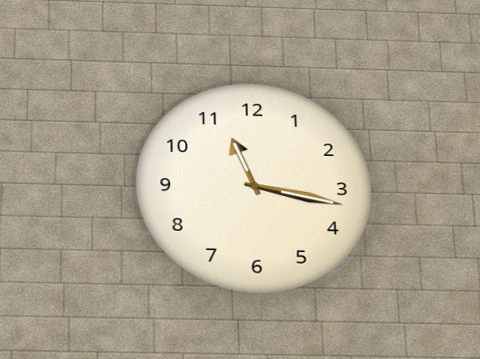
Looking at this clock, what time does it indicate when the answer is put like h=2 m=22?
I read h=11 m=17
